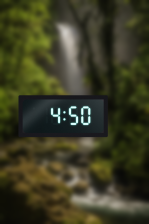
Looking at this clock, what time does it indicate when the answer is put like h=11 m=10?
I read h=4 m=50
